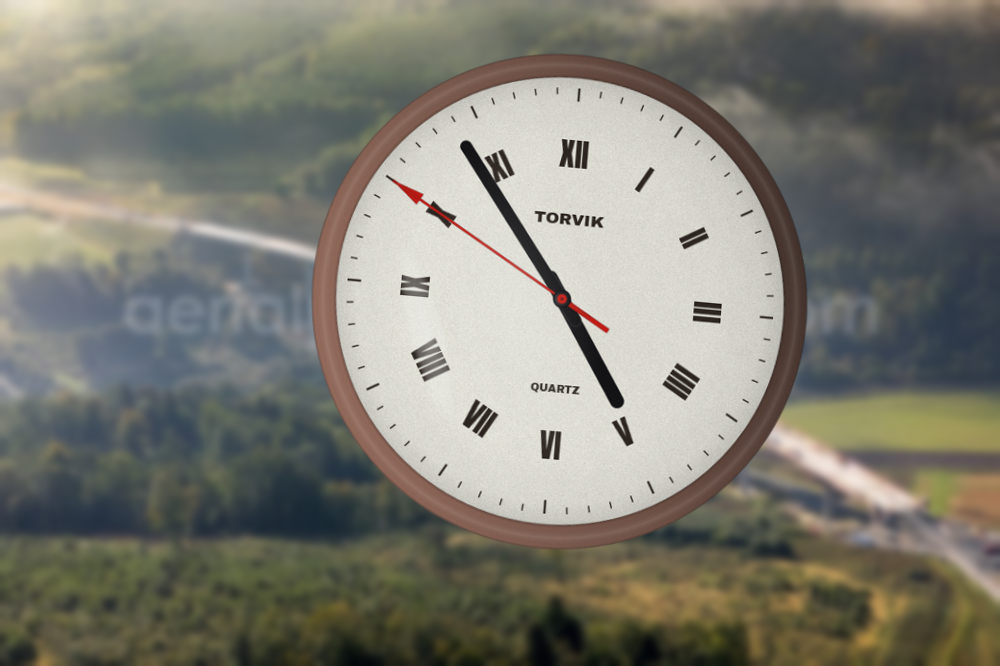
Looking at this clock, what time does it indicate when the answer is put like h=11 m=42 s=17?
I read h=4 m=53 s=50
